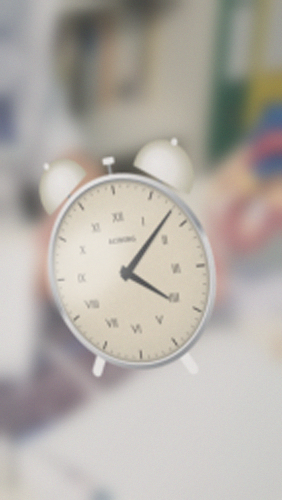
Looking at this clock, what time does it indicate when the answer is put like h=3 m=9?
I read h=4 m=8
